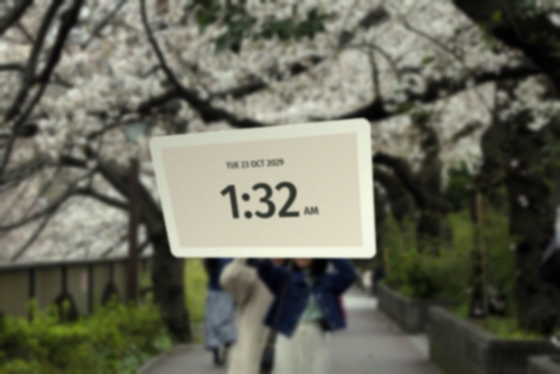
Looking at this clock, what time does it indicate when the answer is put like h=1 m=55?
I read h=1 m=32
